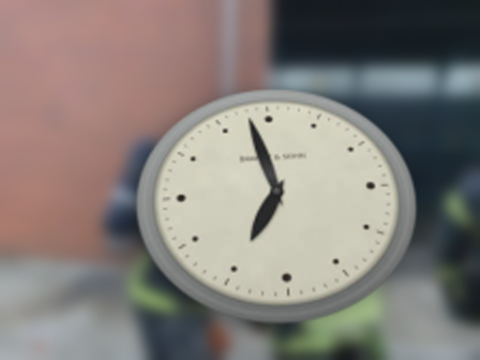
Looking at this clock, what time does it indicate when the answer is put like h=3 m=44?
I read h=6 m=58
